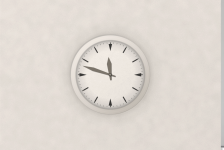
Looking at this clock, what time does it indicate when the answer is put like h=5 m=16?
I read h=11 m=48
